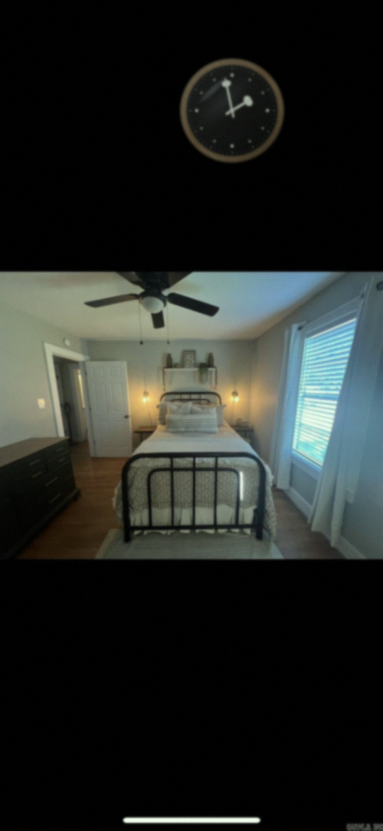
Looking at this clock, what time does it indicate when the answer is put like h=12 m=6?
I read h=1 m=58
